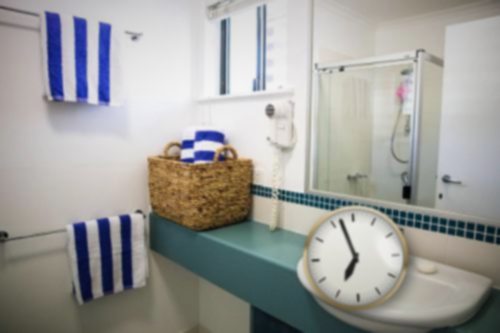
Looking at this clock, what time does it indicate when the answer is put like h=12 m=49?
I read h=6 m=57
